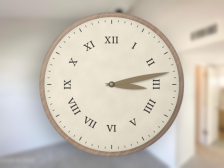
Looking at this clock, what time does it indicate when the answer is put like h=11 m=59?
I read h=3 m=13
